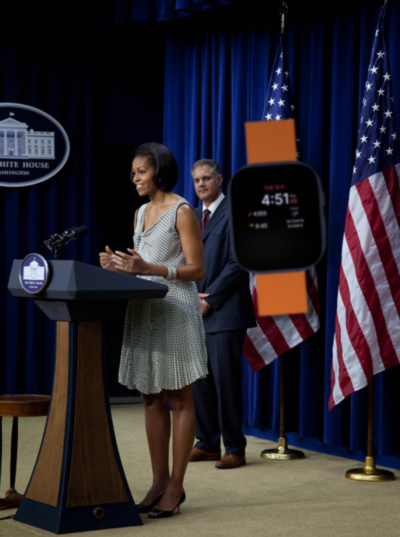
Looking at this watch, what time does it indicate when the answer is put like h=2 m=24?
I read h=4 m=51
